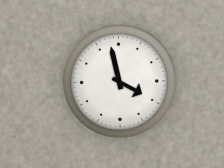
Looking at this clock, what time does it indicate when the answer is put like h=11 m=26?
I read h=3 m=58
